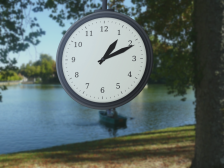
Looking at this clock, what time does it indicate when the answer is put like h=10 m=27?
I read h=1 m=11
